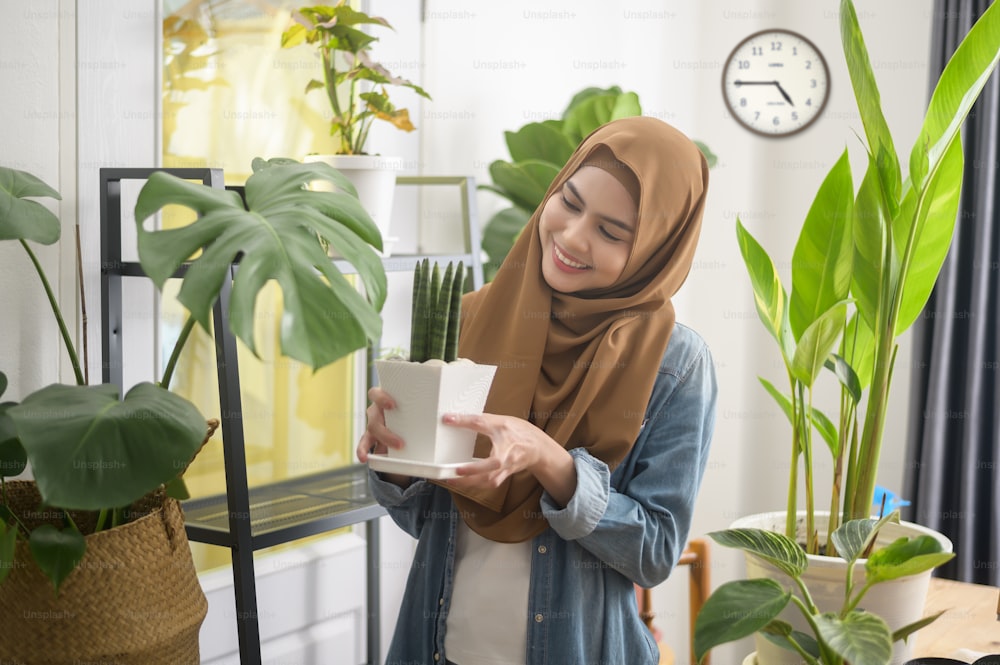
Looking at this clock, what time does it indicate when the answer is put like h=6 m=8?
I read h=4 m=45
